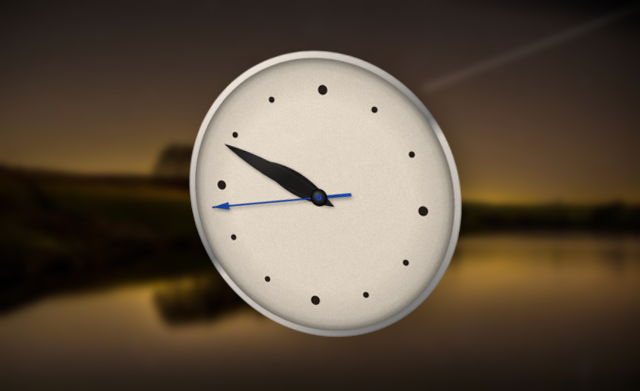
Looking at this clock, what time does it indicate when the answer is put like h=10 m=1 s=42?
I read h=9 m=48 s=43
